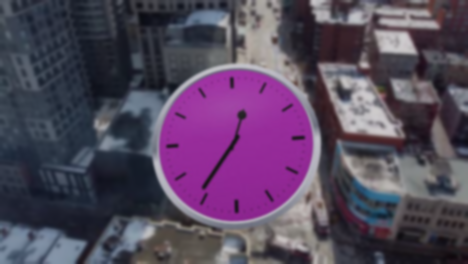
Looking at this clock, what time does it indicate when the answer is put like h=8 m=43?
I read h=12 m=36
